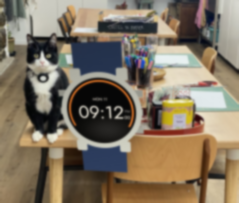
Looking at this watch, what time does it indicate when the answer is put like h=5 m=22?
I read h=9 m=12
